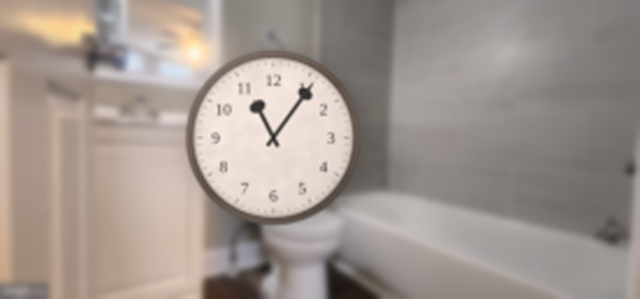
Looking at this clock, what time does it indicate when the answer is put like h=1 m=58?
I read h=11 m=6
